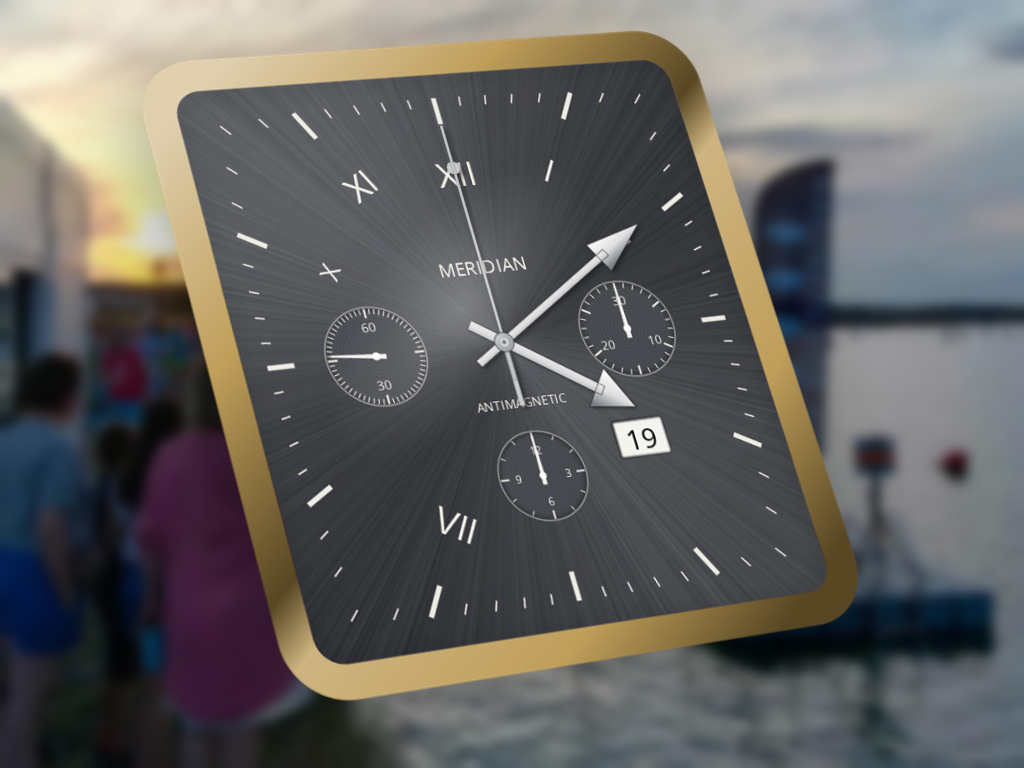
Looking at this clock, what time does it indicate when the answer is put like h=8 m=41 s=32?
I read h=4 m=9 s=46
